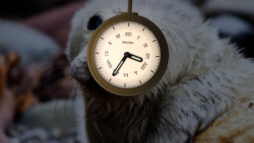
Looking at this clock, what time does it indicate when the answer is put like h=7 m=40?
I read h=3 m=35
